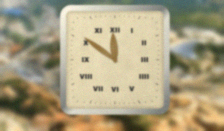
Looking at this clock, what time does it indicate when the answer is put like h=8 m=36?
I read h=11 m=51
